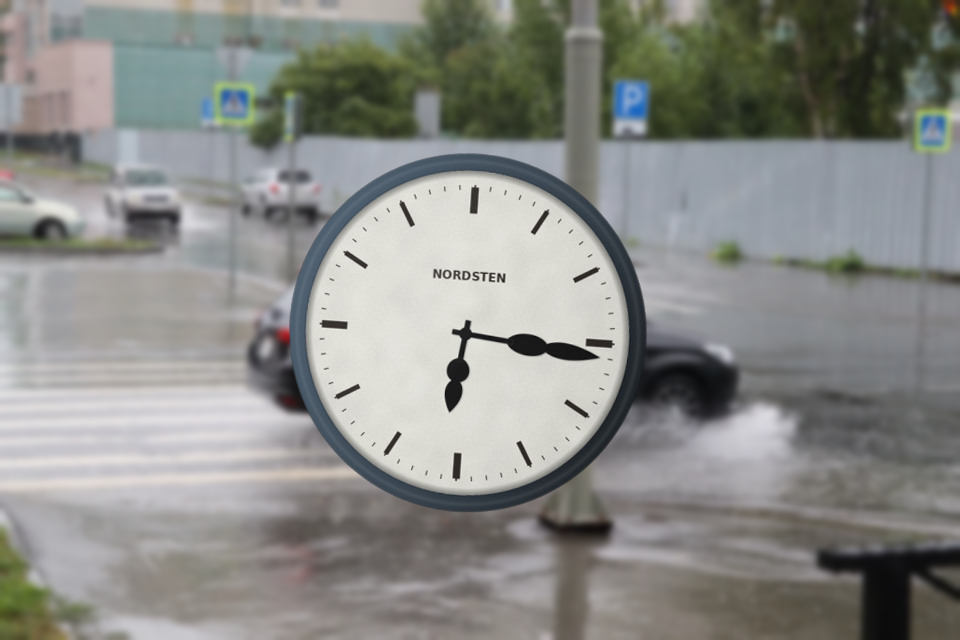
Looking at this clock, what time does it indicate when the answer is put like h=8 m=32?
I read h=6 m=16
